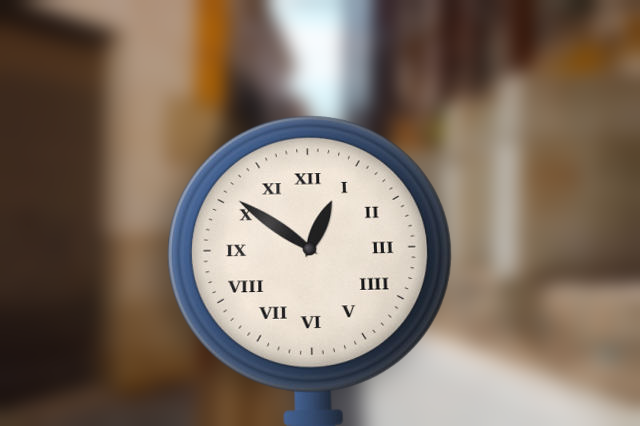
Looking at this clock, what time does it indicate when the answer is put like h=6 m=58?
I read h=12 m=51
